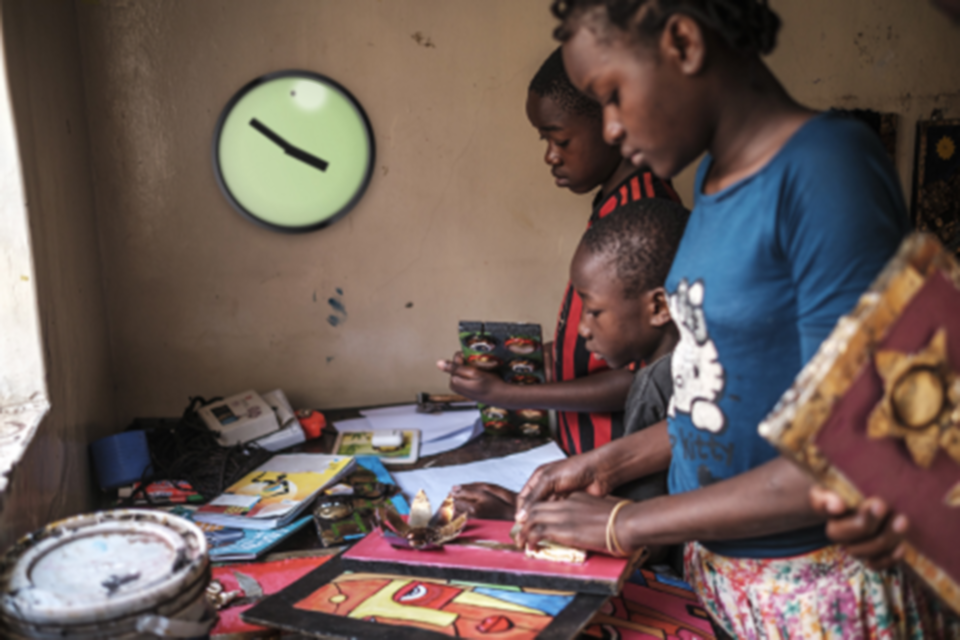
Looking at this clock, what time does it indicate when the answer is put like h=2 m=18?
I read h=3 m=51
